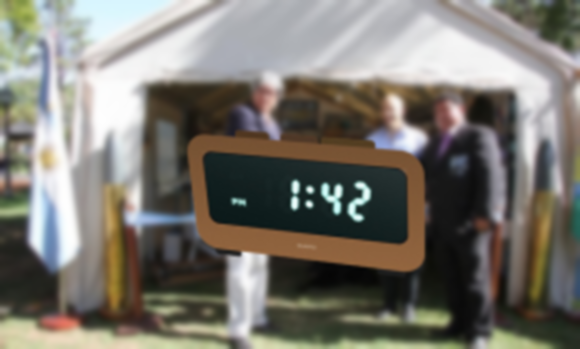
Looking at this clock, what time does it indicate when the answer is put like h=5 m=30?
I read h=1 m=42
